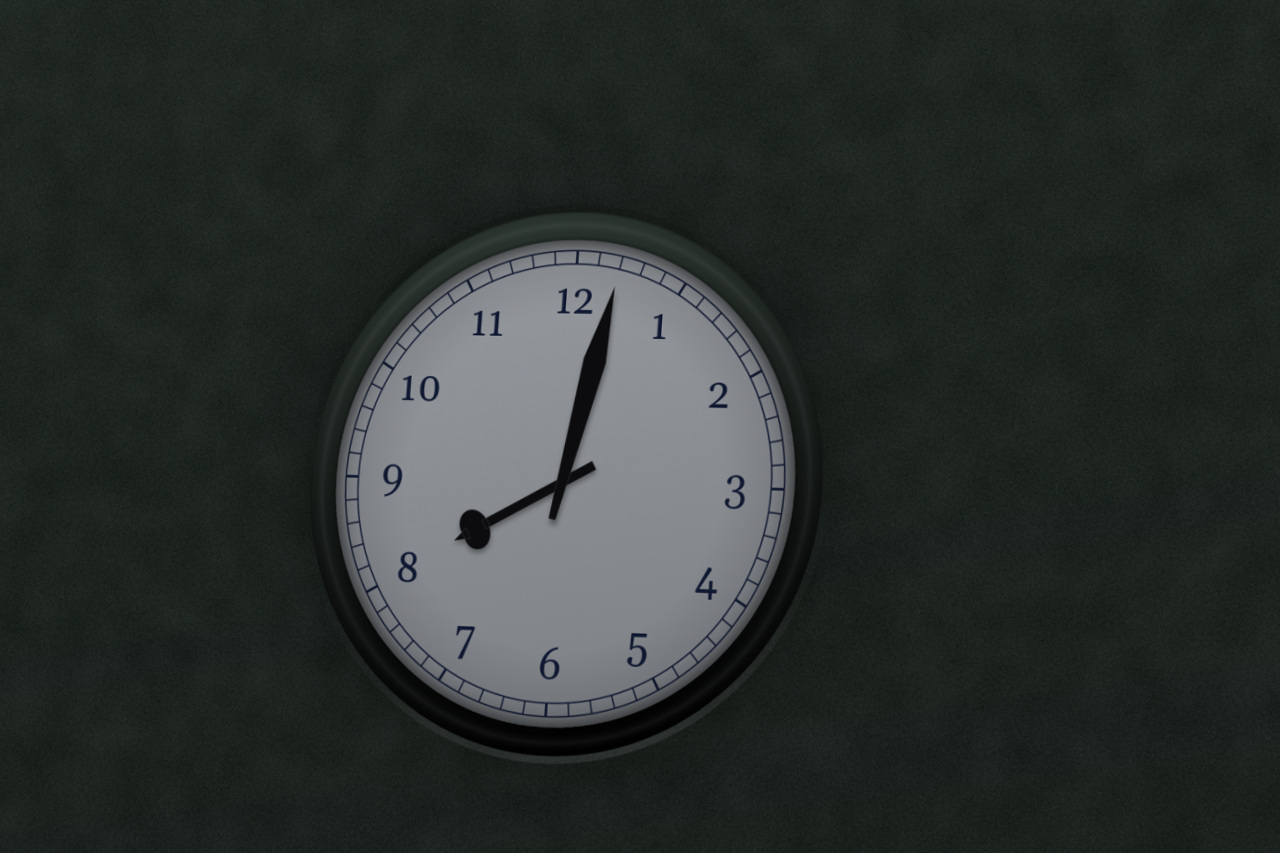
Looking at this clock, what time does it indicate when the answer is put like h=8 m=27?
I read h=8 m=2
